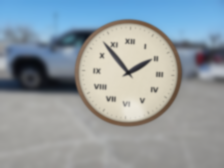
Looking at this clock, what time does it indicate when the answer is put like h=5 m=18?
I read h=1 m=53
